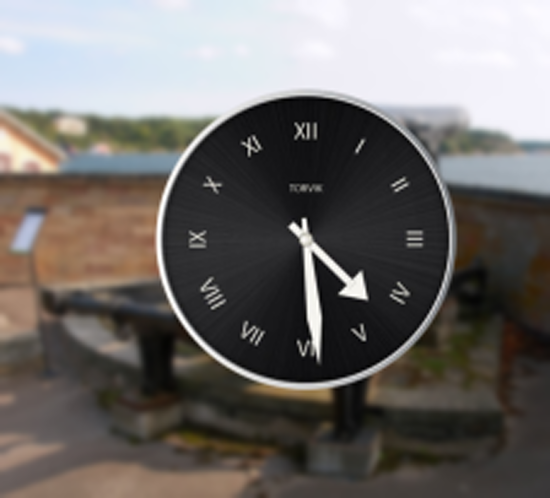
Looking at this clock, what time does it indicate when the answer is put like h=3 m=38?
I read h=4 m=29
